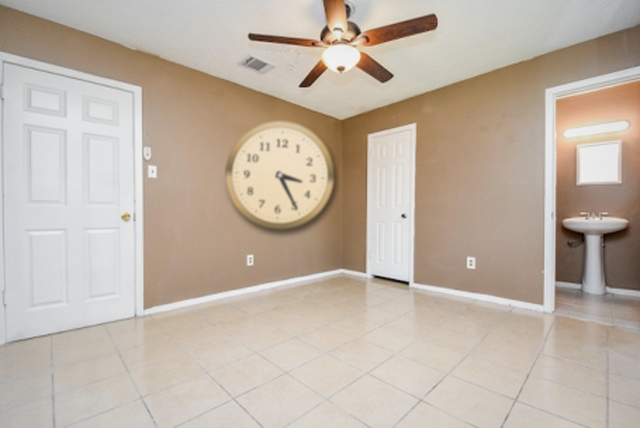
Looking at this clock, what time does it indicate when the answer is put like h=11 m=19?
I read h=3 m=25
